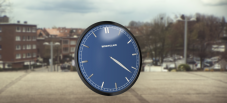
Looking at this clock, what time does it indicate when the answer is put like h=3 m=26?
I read h=4 m=22
